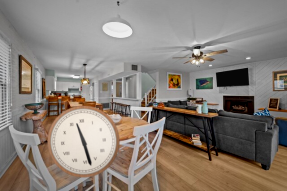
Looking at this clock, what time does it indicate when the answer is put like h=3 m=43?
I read h=11 m=28
